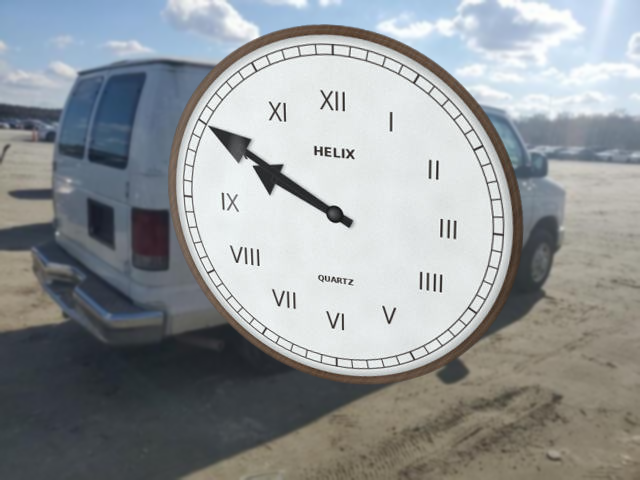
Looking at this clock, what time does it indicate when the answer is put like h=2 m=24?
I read h=9 m=50
